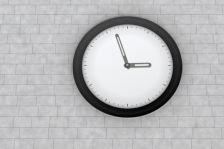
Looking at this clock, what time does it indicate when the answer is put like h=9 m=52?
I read h=2 m=57
